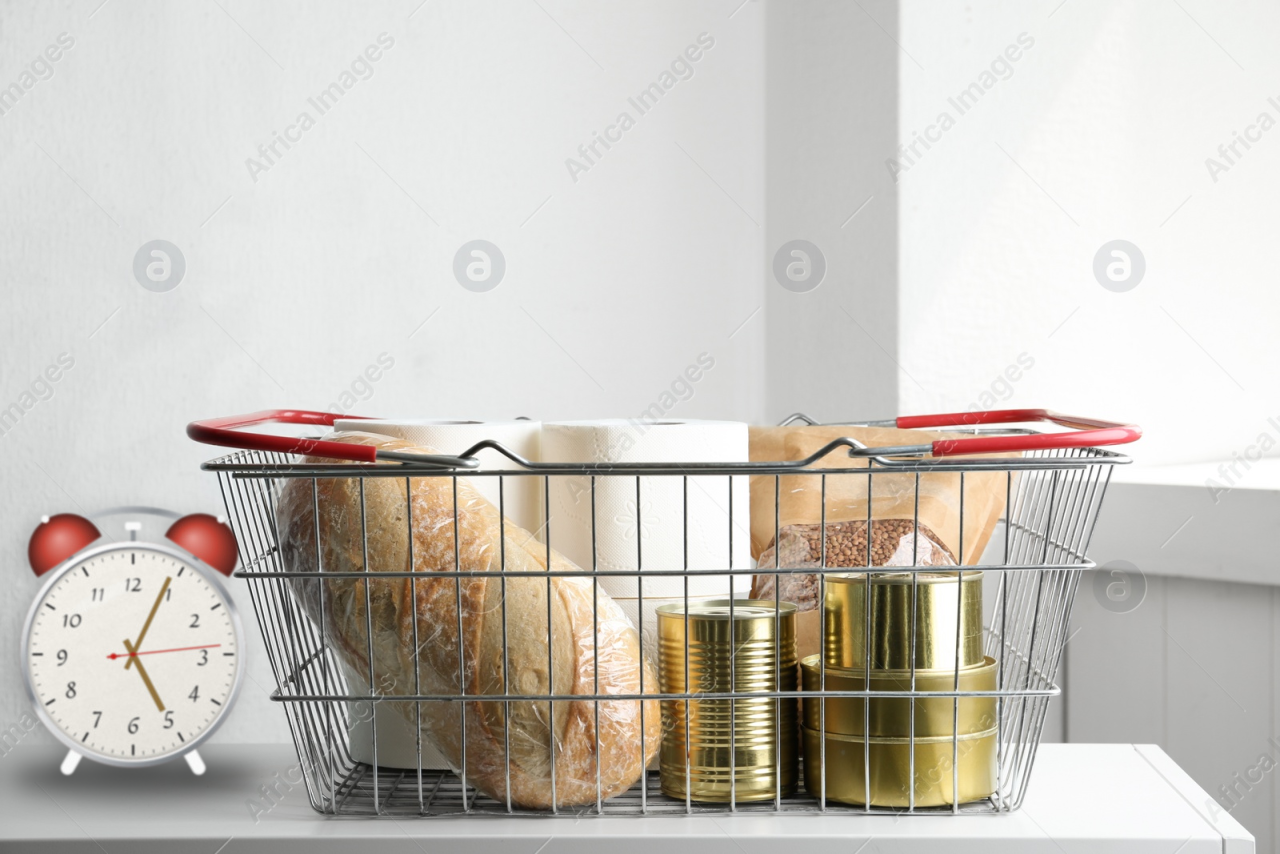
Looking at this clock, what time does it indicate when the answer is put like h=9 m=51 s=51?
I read h=5 m=4 s=14
